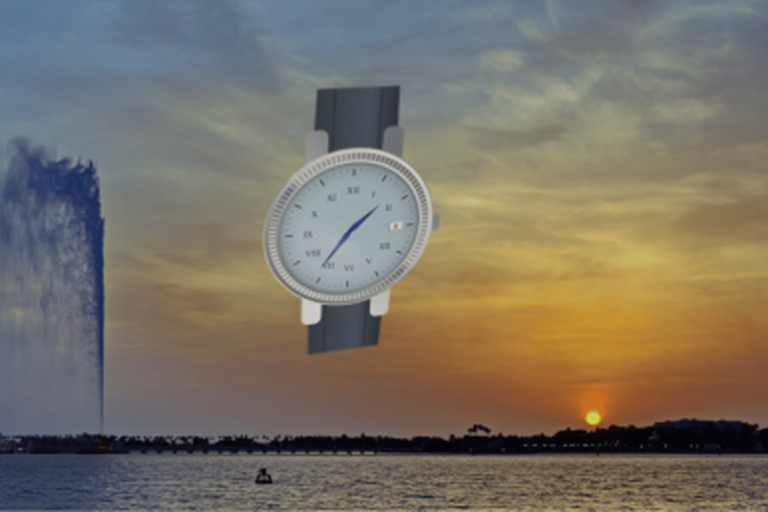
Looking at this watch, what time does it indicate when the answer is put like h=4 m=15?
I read h=1 m=36
